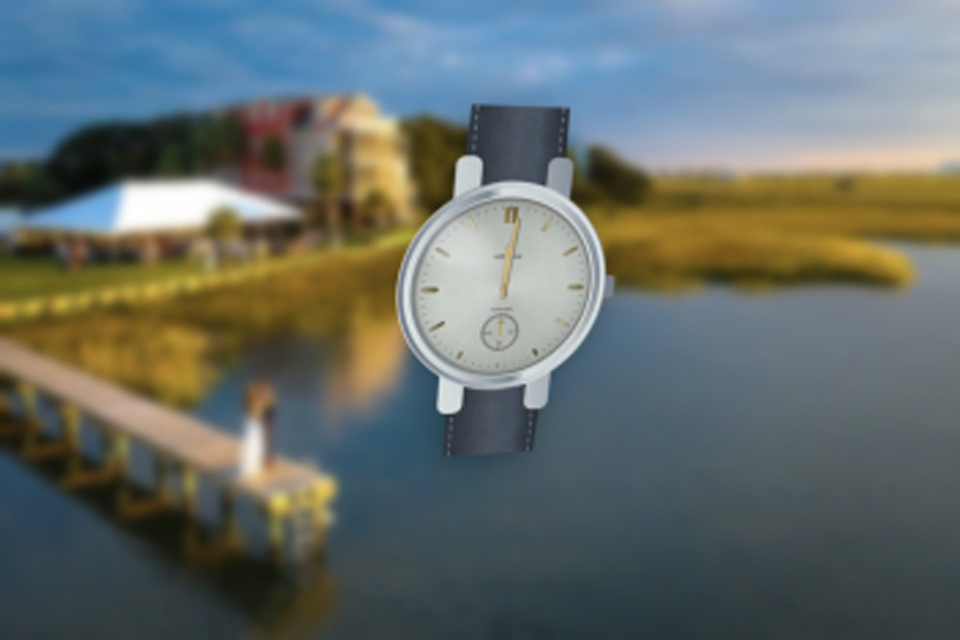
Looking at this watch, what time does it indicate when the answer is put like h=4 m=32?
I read h=12 m=1
